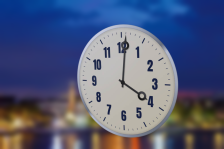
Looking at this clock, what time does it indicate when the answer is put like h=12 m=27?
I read h=4 m=1
